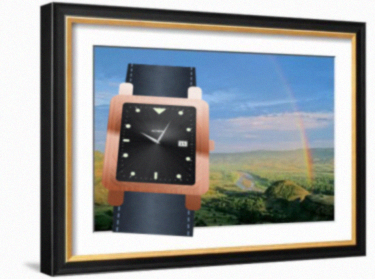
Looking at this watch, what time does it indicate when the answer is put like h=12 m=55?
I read h=10 m=4
